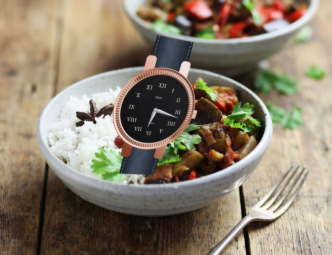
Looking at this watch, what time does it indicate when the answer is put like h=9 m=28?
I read h=6 m=17
